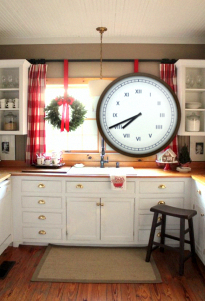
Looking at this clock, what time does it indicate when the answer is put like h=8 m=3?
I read h=7 m=41
